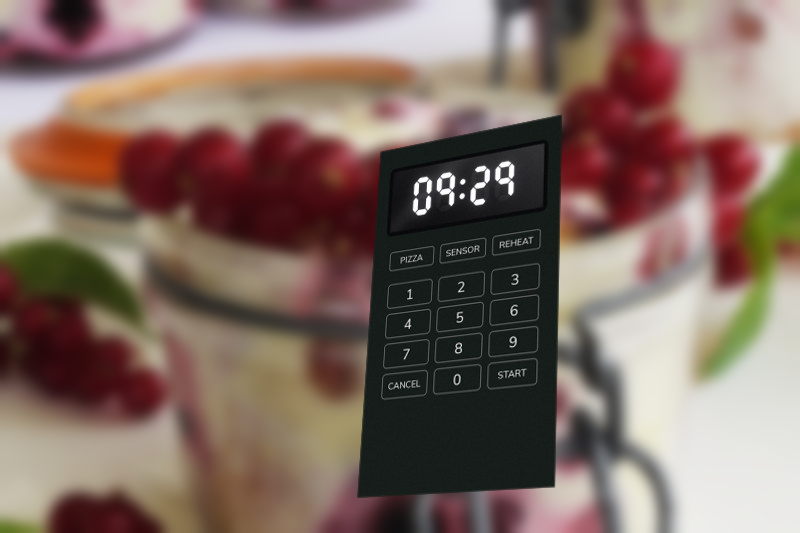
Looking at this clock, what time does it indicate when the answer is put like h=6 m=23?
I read h=9 m=29
